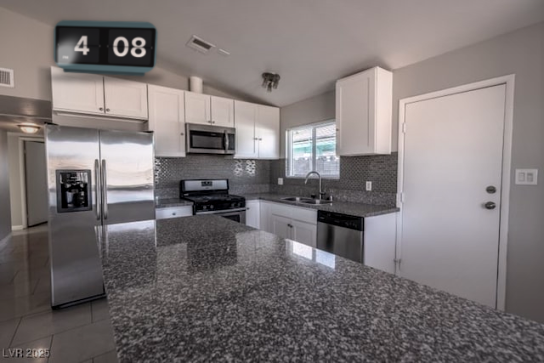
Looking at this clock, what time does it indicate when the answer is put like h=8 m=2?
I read h=4 m=8
